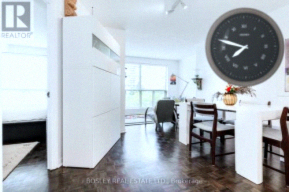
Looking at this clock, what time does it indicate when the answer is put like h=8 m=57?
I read h=7 m=48
